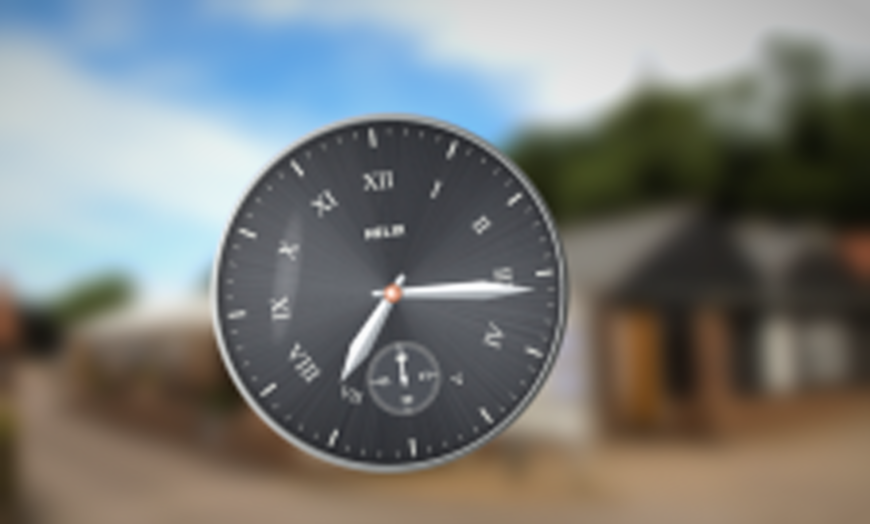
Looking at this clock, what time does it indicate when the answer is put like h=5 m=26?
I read h=7 m=16
